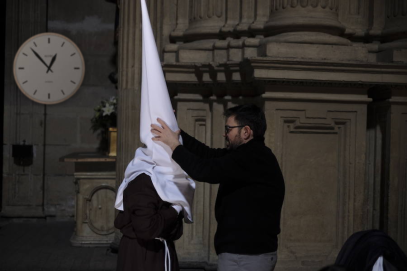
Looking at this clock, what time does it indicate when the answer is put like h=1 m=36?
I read h=12 m=53
